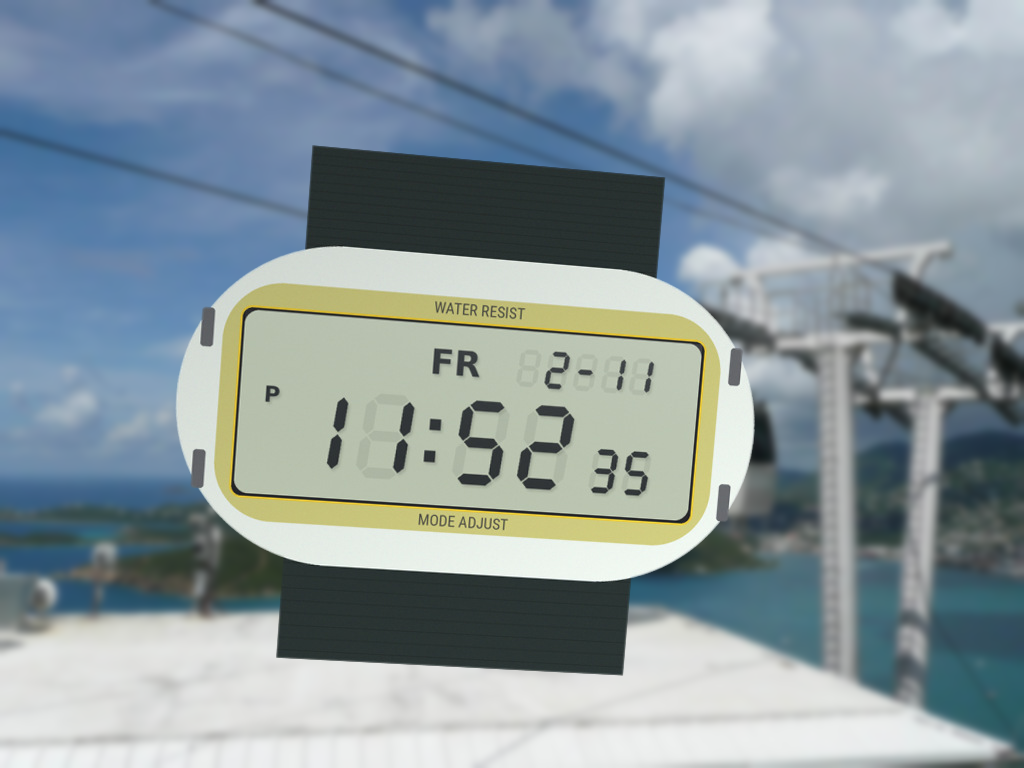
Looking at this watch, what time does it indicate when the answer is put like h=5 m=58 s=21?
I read h=11 m=52 s=35
